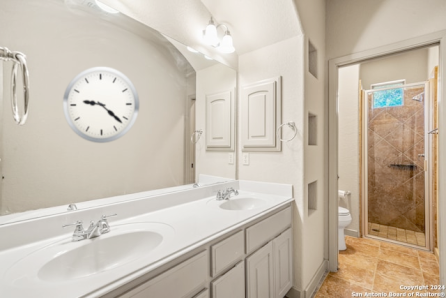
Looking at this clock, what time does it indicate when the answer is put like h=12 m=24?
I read h=9 m=22
